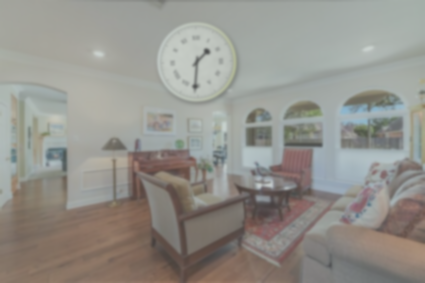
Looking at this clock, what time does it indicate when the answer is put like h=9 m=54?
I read h=1 m=31
